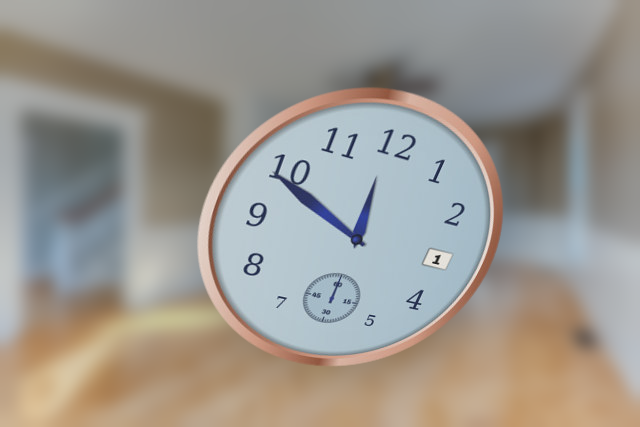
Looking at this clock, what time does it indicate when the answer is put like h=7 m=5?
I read h=11 m=49
